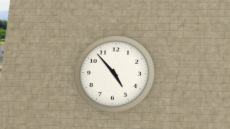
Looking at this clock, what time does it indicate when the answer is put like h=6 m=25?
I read h=4 m=53
